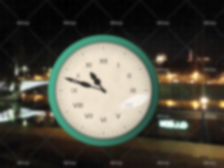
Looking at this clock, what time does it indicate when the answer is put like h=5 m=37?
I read h=10 m=48
